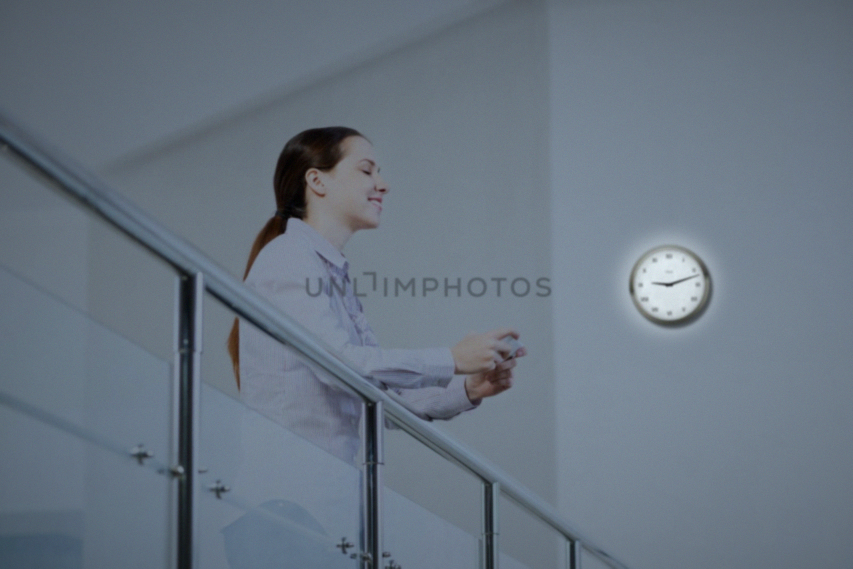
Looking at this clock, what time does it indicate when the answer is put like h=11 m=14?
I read h=9 m=12
